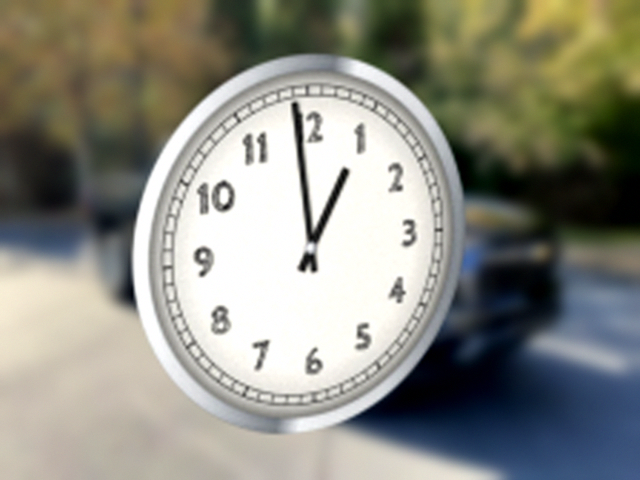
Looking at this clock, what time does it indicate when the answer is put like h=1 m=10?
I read h=12 m=59
